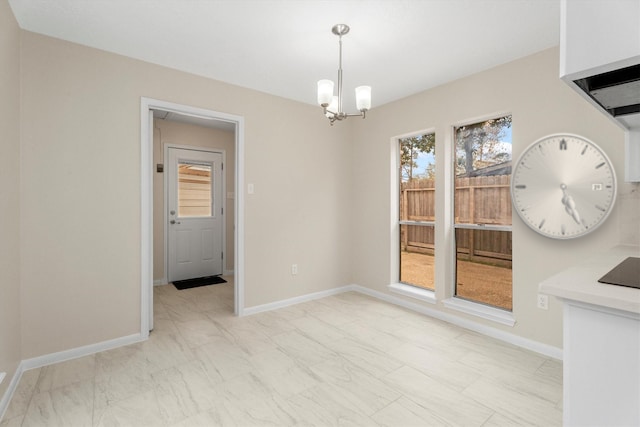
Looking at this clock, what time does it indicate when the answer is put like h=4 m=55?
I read h=5 m=26
